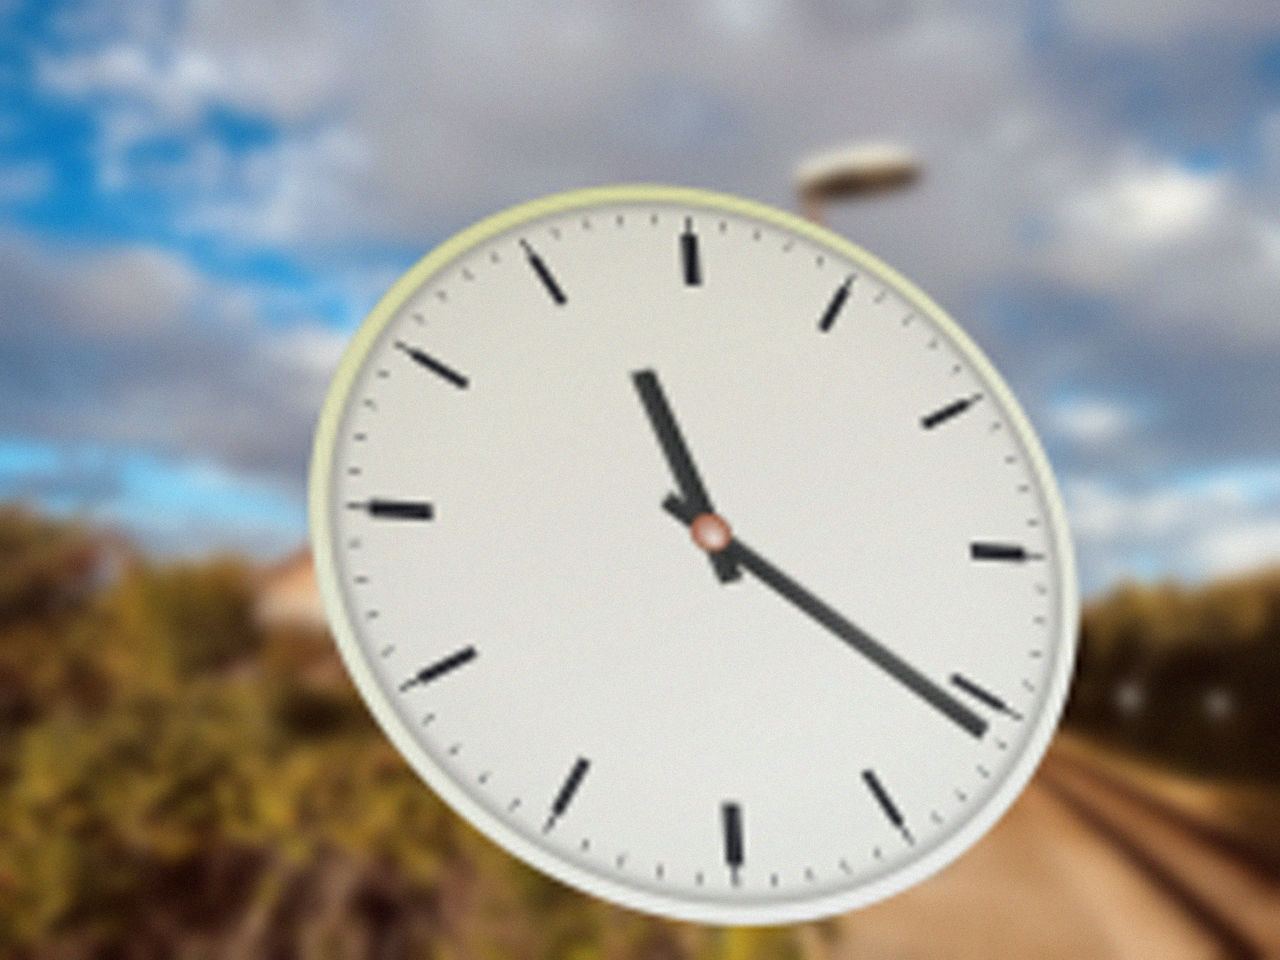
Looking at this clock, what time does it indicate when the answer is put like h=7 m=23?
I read h=11 m=21
